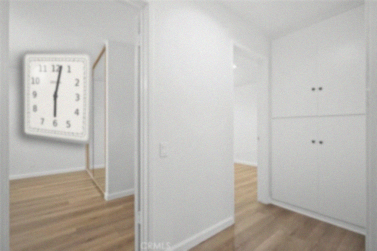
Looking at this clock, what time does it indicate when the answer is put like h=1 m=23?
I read h=6 m=2
